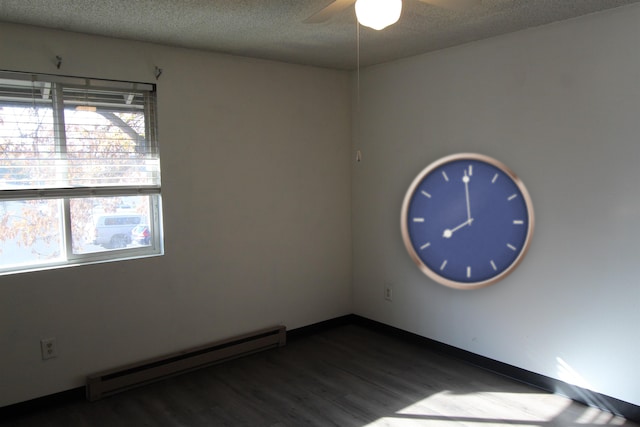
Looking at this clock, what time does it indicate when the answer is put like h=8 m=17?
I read h=7 m=59
